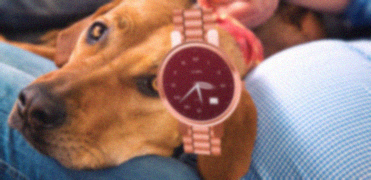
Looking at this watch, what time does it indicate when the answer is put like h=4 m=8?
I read h=5 m=38
